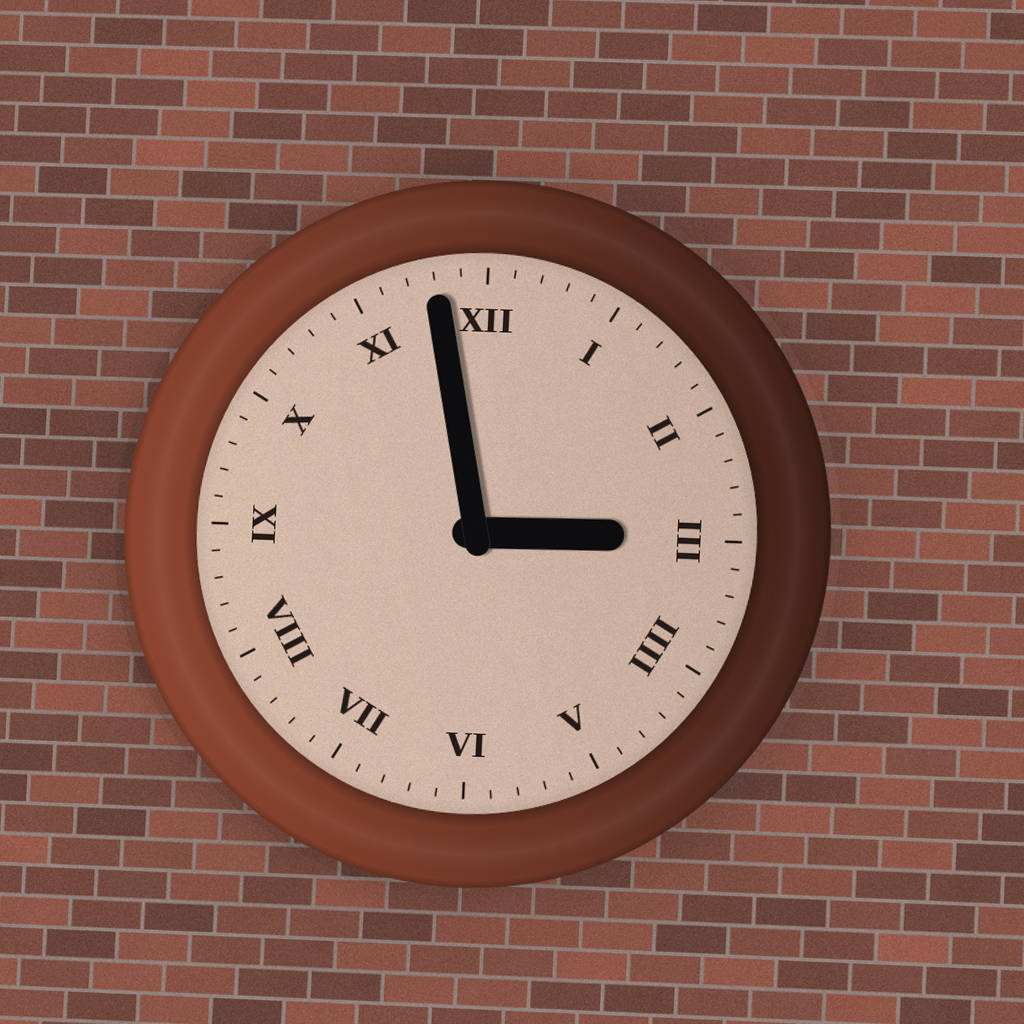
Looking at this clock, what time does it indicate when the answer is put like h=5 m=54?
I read h=2 m=58
